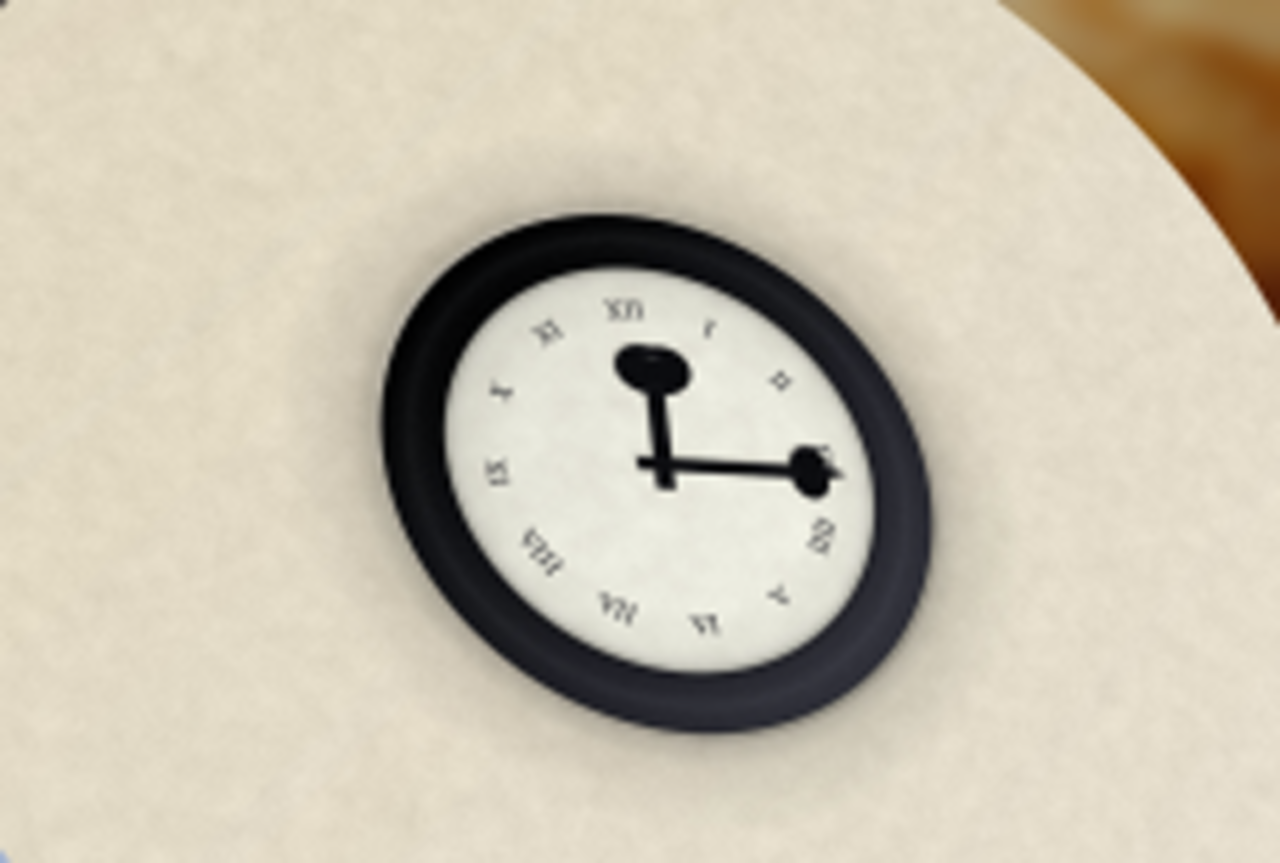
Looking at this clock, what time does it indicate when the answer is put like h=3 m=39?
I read h=12 m=16
